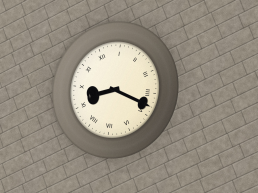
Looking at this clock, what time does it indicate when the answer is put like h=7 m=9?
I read h=9 m=23
